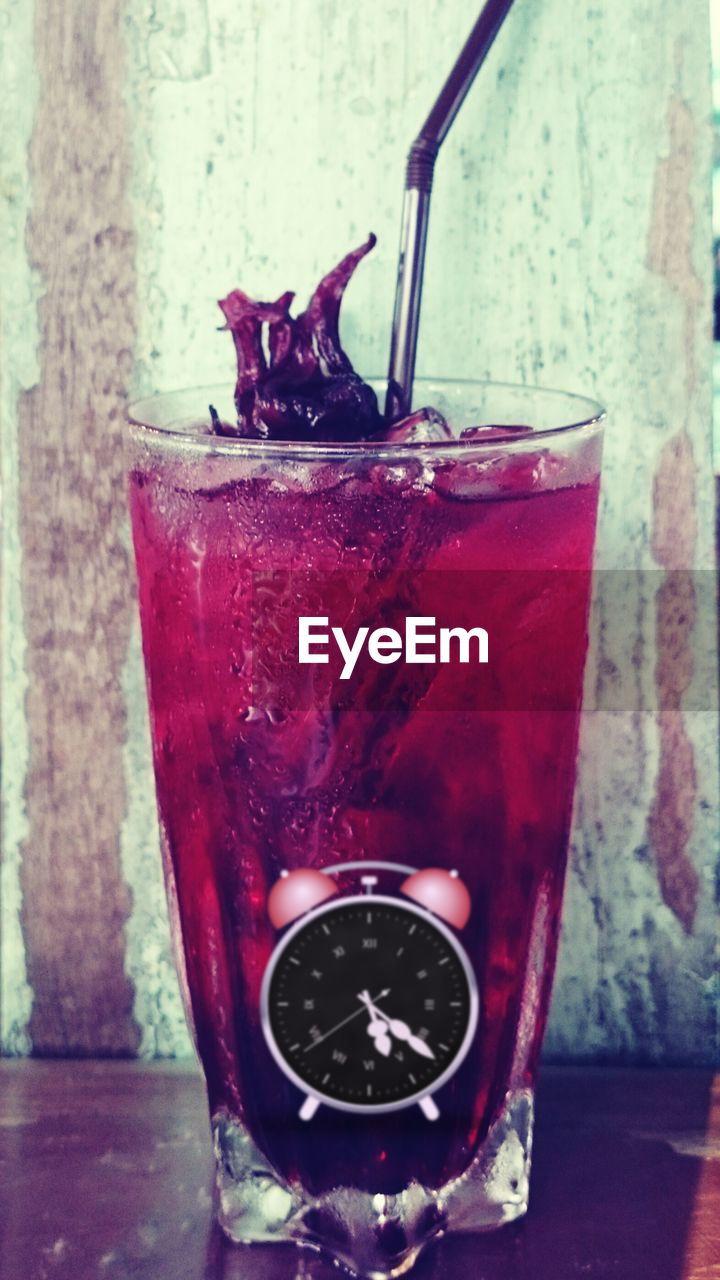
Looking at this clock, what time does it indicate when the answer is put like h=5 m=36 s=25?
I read h=5 m=21 s=39
